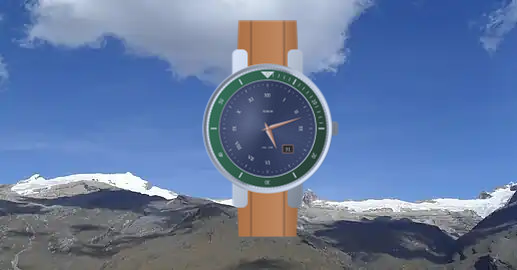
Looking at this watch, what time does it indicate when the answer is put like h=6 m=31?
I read h=5 m=12
